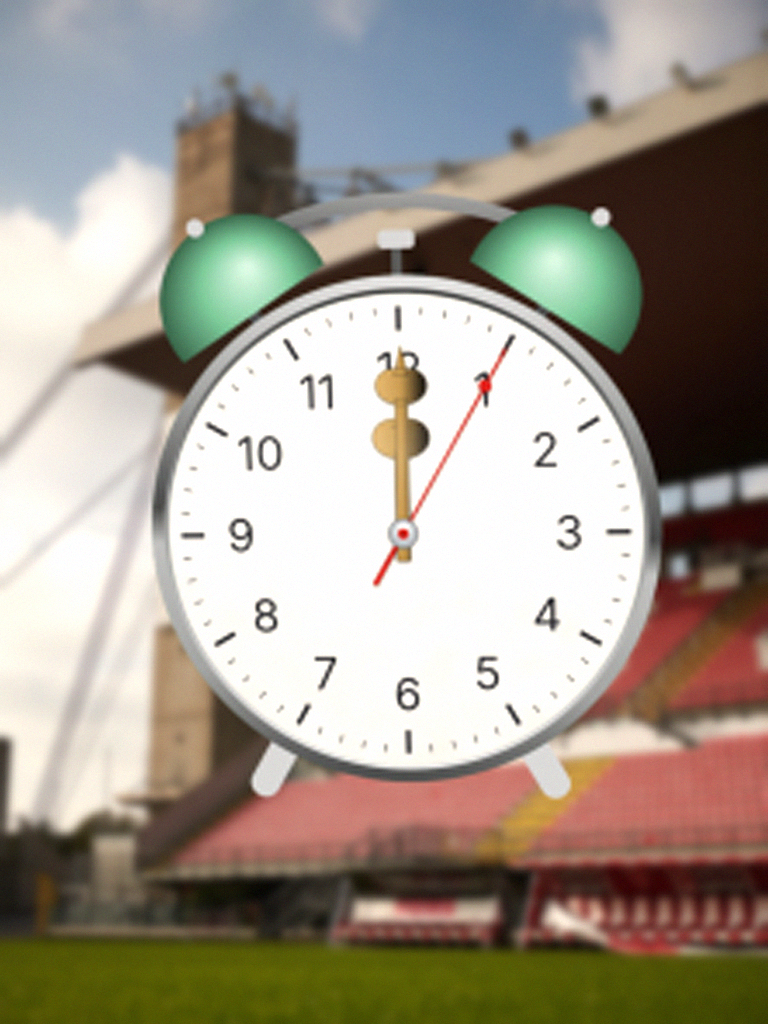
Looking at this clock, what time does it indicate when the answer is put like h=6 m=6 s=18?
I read h=12 m=0 s=5
